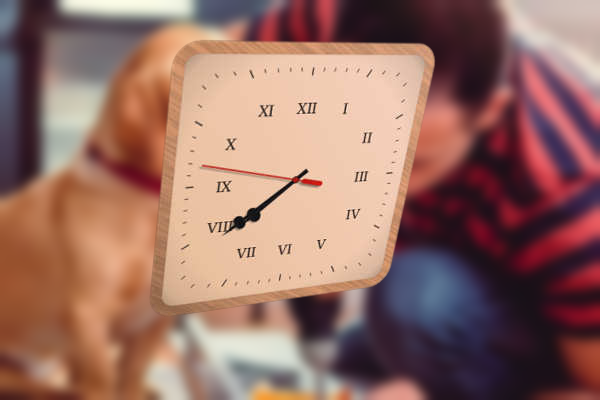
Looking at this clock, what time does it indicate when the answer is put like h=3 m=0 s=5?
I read h=7 m=38 s=47
